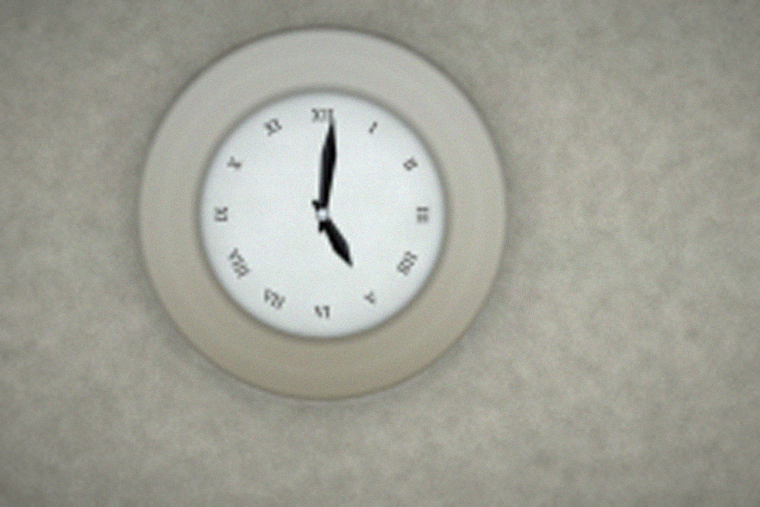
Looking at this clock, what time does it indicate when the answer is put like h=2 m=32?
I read h=5 m=1
